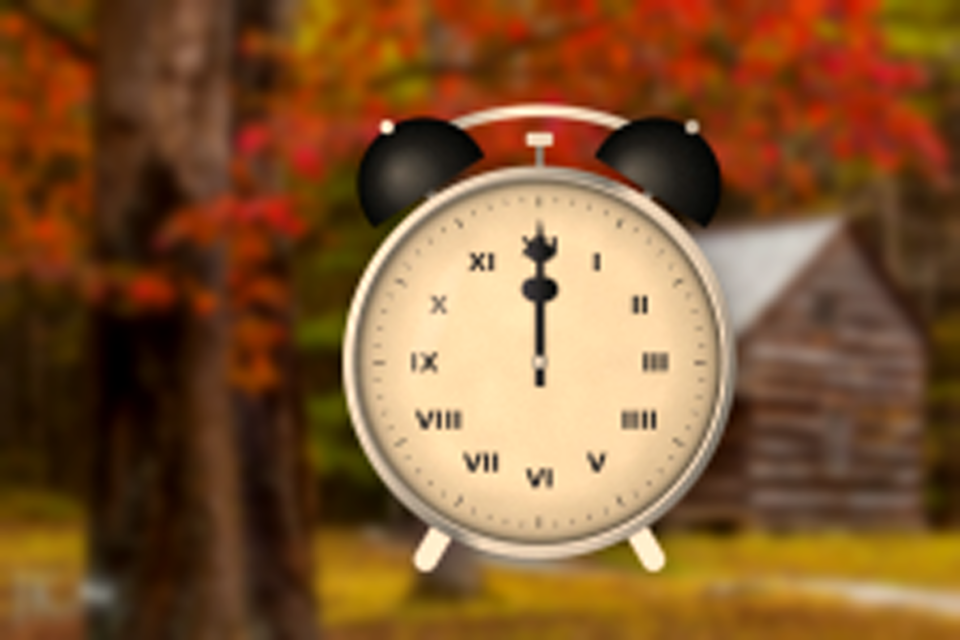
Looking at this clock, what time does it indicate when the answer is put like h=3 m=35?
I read h=12 m=0
